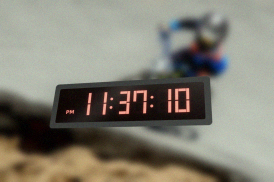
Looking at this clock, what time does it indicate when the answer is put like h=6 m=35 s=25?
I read h=11 m=37 s=10
